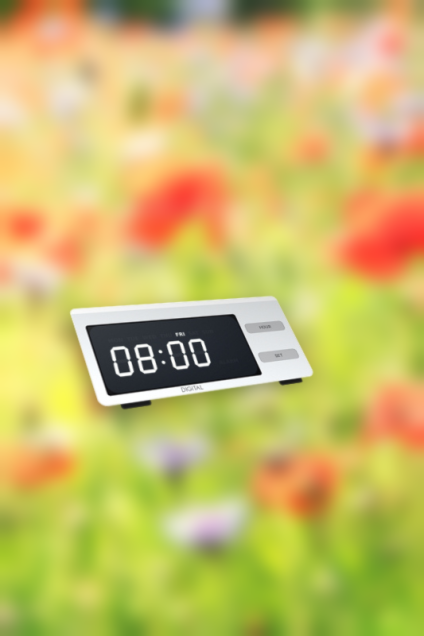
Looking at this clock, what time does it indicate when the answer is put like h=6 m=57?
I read h=8 m=0
